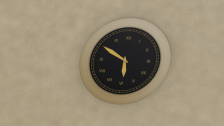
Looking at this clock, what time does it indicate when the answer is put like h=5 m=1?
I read h=5 m=50
